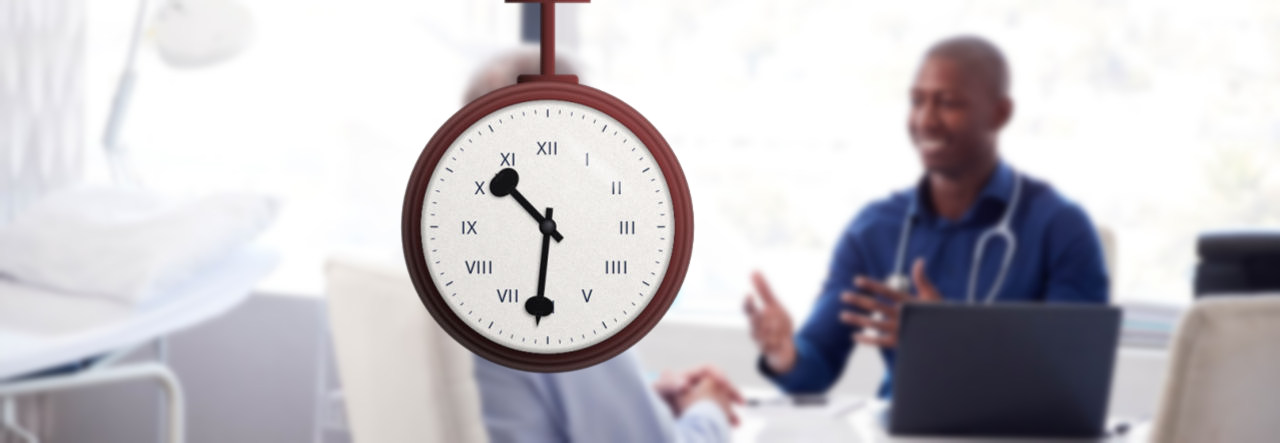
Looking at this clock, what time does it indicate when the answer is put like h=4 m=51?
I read h=10 m=31
